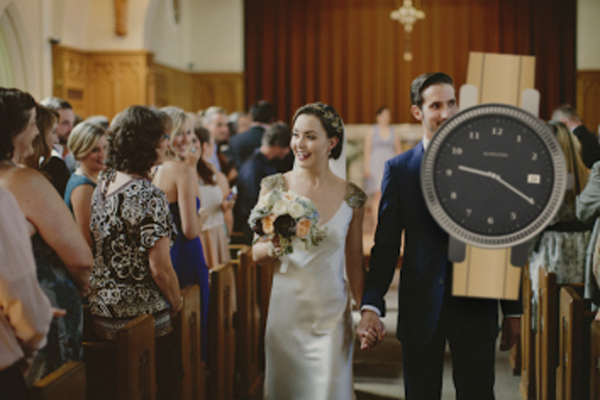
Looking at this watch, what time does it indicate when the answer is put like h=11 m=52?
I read h=9 m=20
